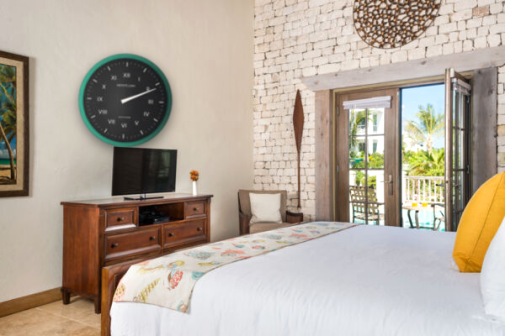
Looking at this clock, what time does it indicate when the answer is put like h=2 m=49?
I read h=2 m=11
